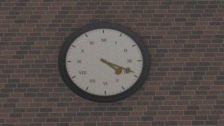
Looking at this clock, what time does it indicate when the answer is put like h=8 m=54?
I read h=4 m=19
